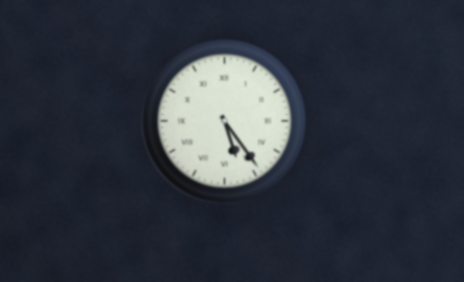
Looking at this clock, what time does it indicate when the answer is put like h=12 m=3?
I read h=5 m=24
